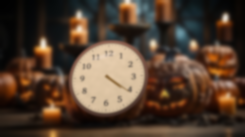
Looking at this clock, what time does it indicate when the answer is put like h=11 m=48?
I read h=4 m=21
